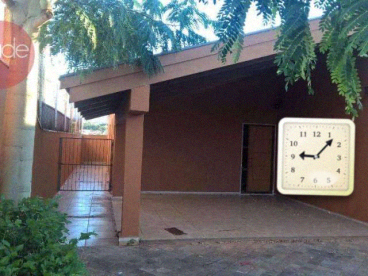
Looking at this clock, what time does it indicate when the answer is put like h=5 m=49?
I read h=9 m=7
